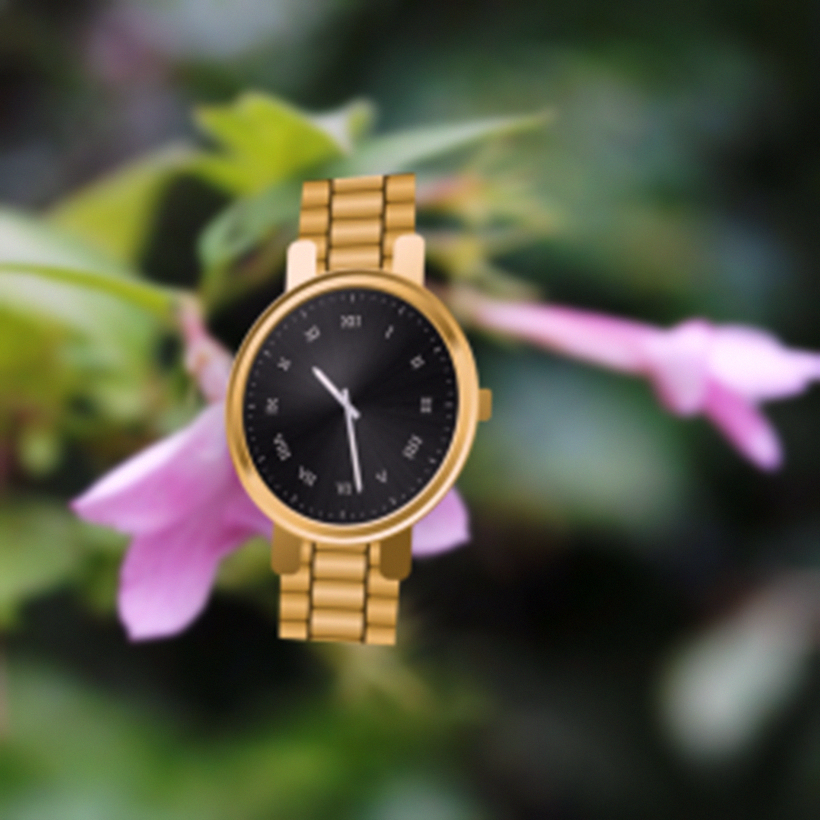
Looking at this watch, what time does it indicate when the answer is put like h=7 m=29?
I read h=10 m=28
